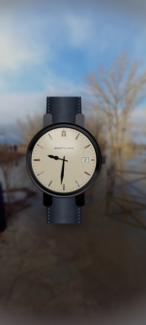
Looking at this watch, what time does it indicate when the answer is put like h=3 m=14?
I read h=9 m=31
